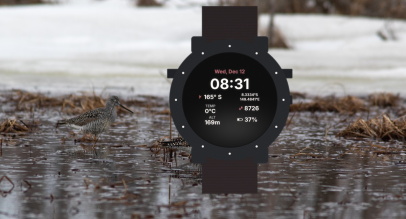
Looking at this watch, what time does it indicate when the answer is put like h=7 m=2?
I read h=8 m=31
